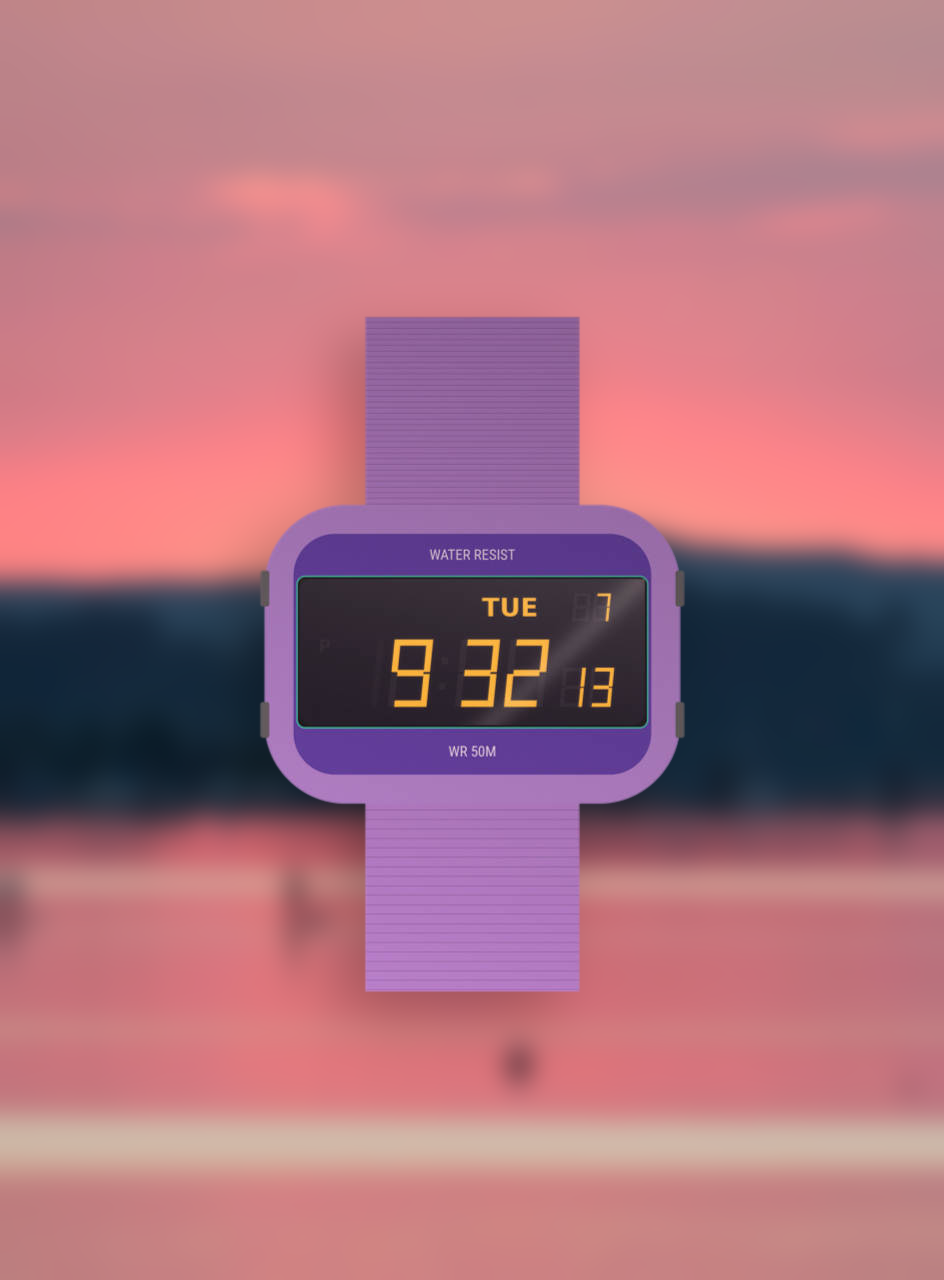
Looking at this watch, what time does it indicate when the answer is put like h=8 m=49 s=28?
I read h=9 m=32 s=13
